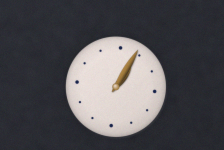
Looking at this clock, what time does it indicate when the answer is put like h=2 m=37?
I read h=1 m=4
